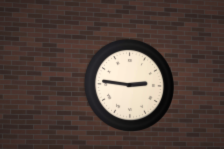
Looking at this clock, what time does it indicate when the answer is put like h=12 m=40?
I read h=2 m=46
